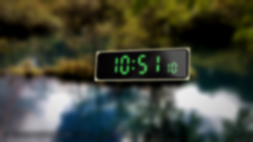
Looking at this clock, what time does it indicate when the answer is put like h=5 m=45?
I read h=10 m=51
